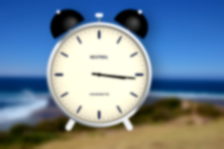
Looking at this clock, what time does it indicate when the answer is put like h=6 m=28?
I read h=3 m=16
